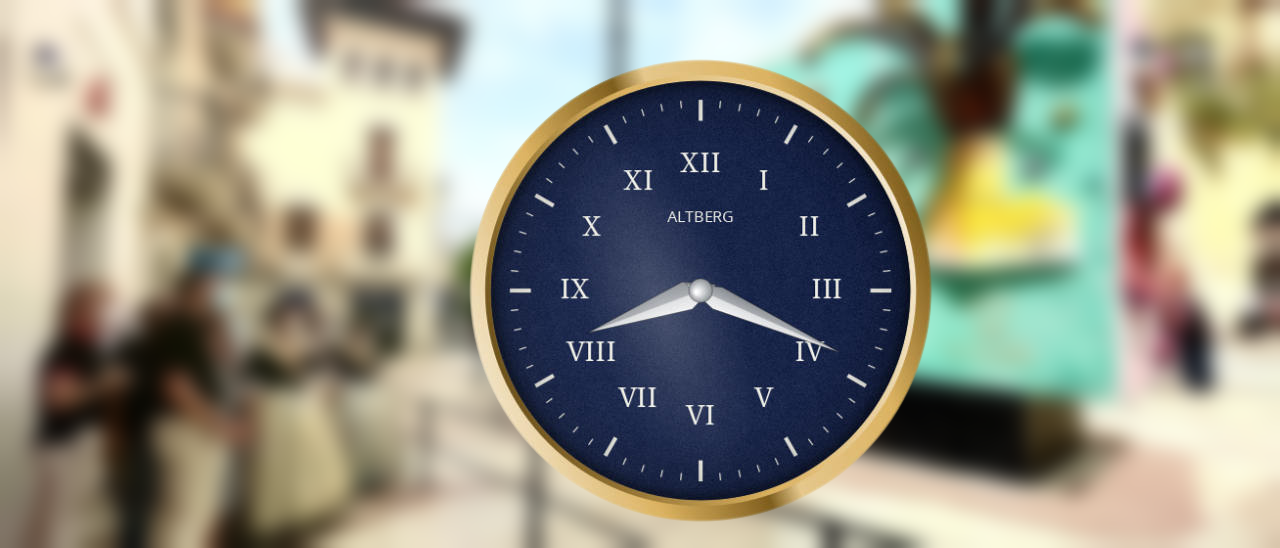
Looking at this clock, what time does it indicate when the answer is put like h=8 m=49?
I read h=8 m=19
